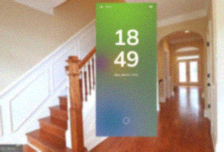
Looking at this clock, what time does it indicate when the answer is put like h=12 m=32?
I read h=18 m=49
